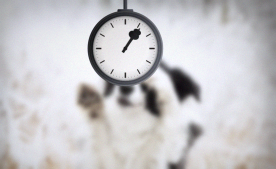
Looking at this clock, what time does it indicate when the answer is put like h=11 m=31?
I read h=1 m=6
